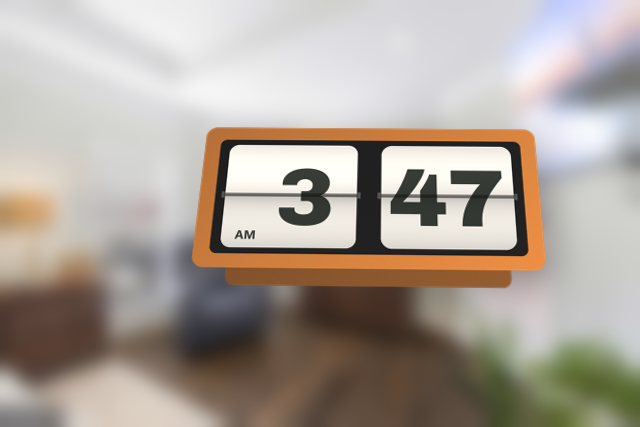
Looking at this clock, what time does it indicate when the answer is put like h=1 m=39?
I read h=3 m=47
